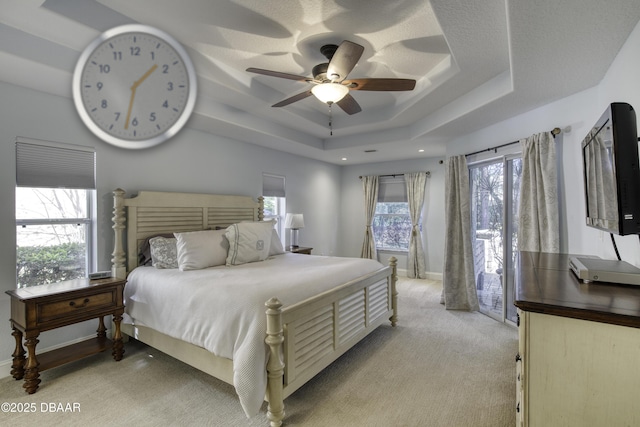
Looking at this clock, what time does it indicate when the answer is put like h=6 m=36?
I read h=1 m=32
